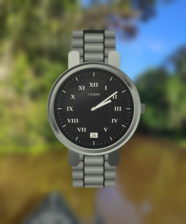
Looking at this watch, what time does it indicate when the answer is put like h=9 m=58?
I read h=2 m=9
